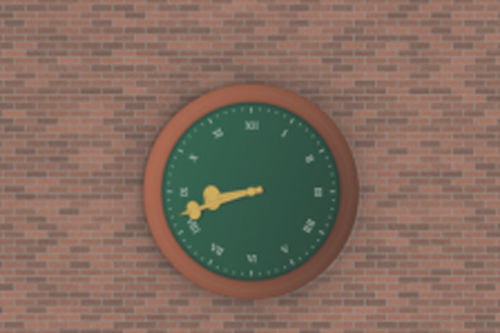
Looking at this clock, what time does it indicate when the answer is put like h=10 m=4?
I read h=8 m=42
